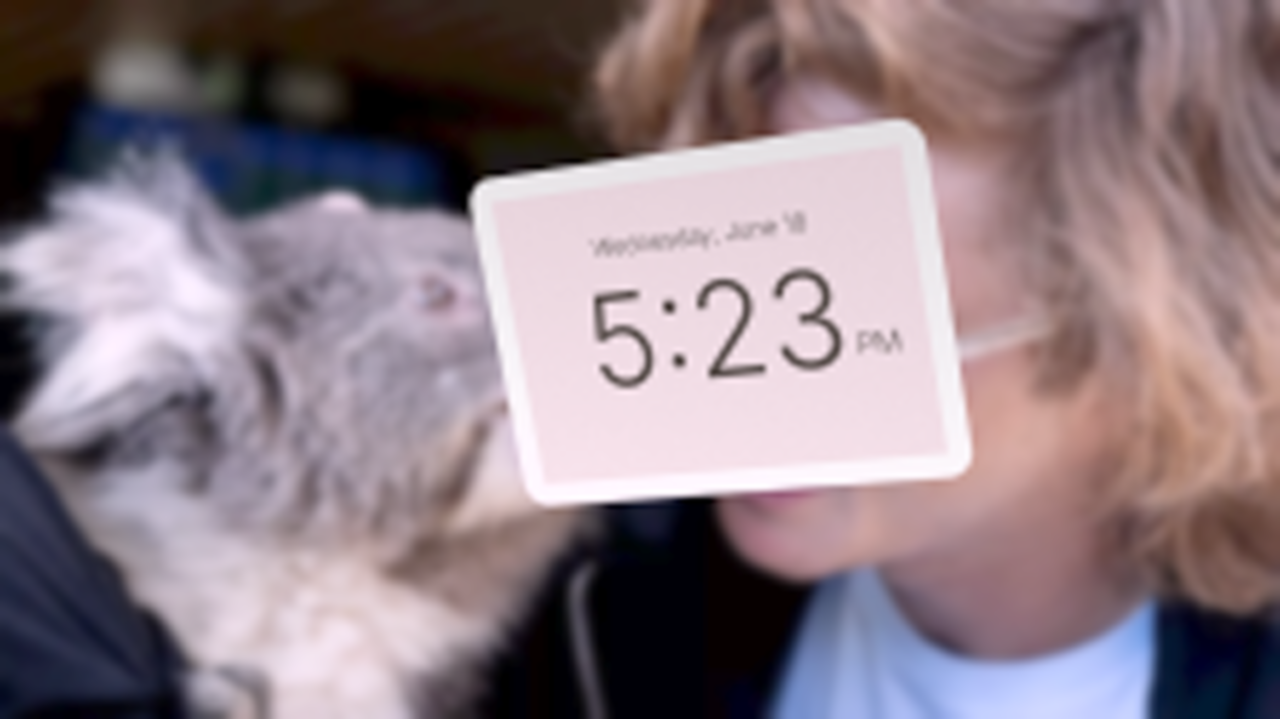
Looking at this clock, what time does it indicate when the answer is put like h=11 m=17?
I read h=5 m=23
